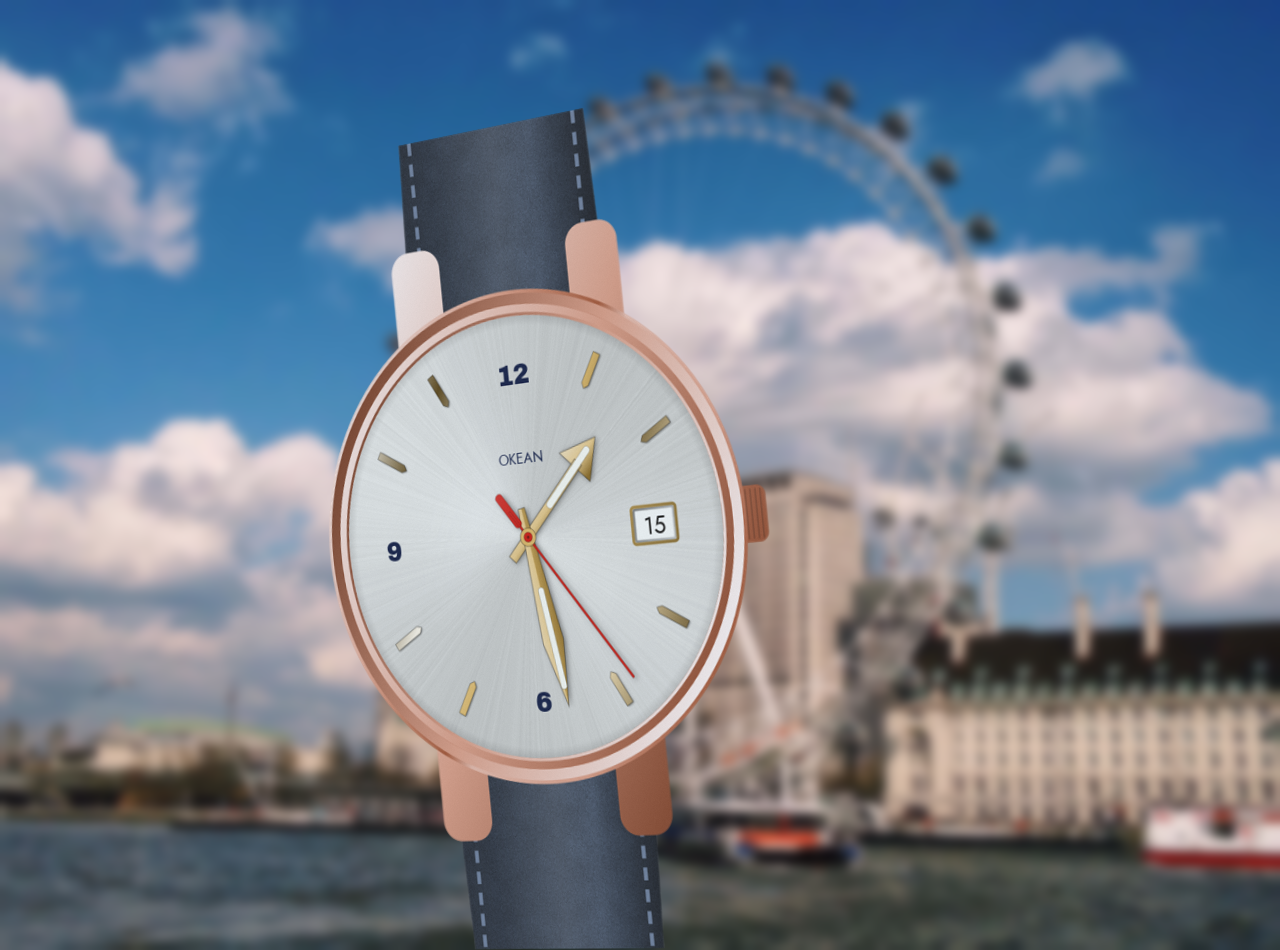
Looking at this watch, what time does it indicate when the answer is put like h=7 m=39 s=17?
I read h=1 m=28 s=24
